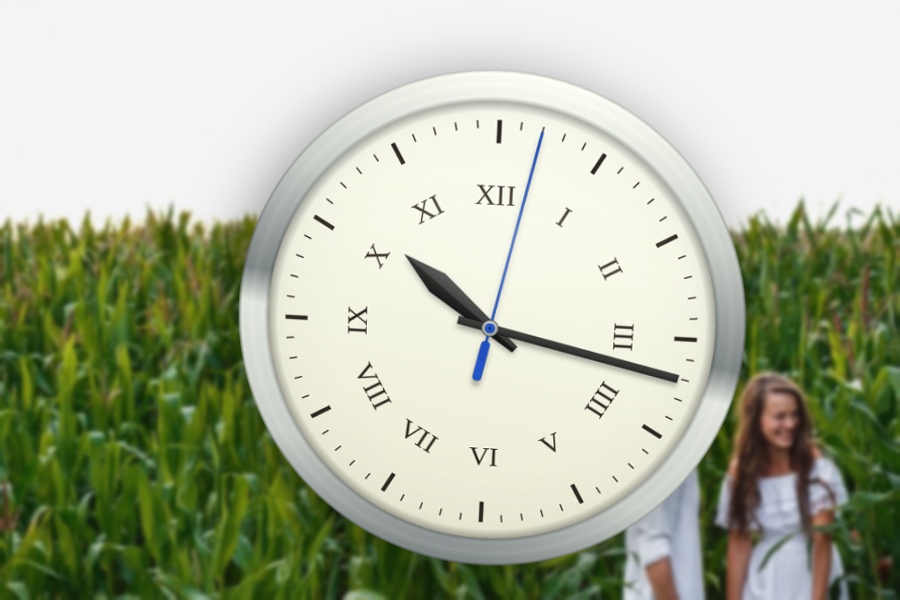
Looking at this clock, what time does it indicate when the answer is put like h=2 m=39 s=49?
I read h=10 m=17 s=2
